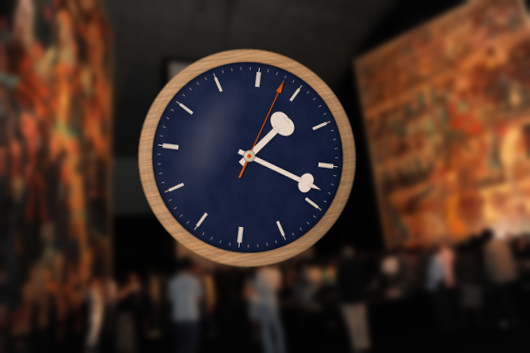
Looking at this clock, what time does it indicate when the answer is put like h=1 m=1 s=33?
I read h=1 m=18 s=3
